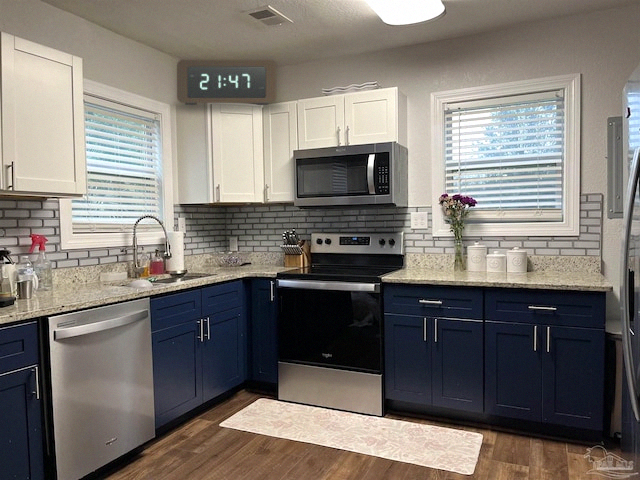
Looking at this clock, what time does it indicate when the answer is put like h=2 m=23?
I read h=21 m=47
